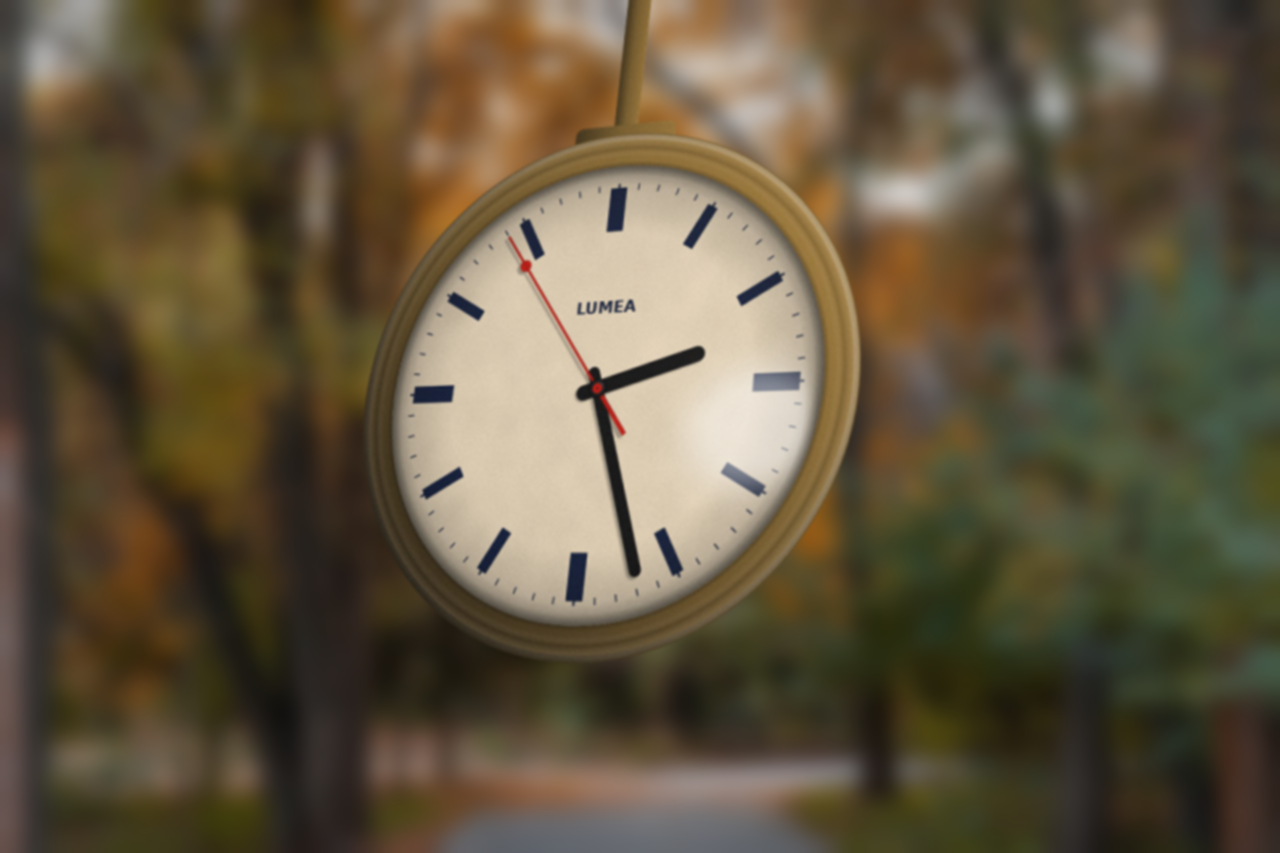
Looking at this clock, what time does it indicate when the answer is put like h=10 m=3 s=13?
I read h=2 m=26 s=54
